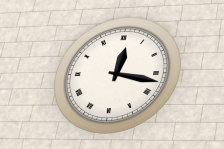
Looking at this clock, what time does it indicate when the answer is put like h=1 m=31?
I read h=12 m=17
